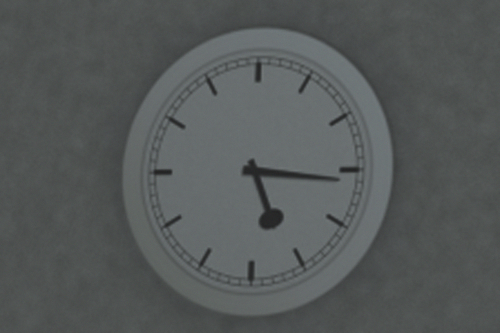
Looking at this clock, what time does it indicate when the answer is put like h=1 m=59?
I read h=5 m=16
